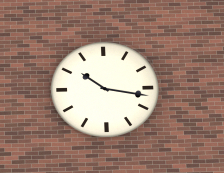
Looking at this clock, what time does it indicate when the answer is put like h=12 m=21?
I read h=10 m=17
